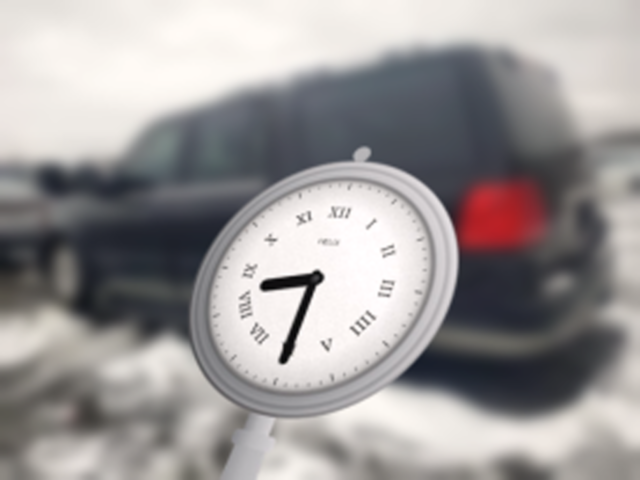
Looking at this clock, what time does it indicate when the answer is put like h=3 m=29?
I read h=8 m=30
